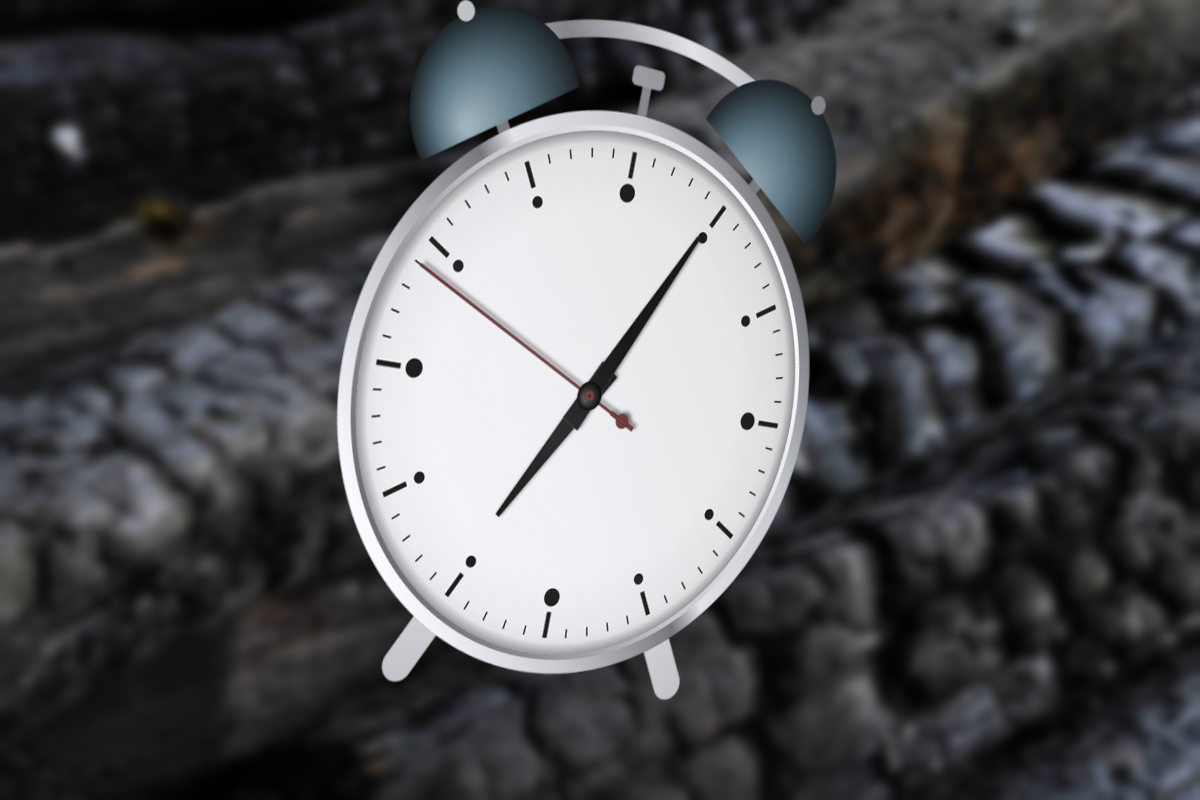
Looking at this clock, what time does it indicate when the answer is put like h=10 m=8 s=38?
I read h=7 m=4 s=49
